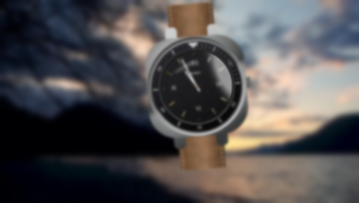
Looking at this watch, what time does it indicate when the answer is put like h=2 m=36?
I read h=10 m=56
